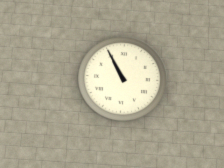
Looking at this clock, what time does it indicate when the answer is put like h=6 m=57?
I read h=10 m=55
